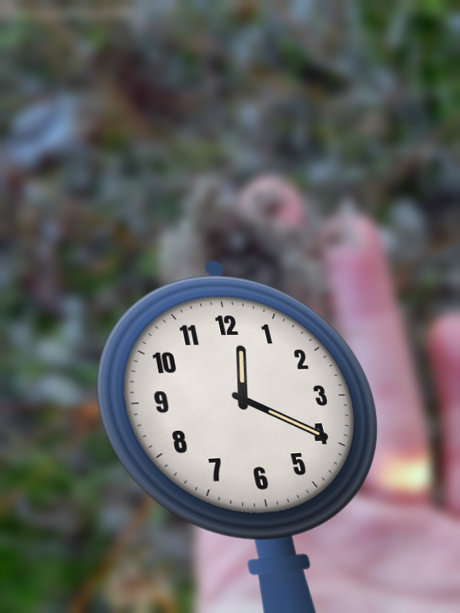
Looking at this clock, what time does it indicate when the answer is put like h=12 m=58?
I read h=12 m=20
